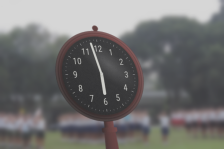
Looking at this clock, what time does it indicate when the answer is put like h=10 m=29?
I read h=5 m=58
